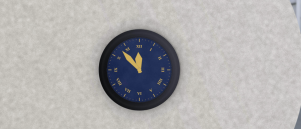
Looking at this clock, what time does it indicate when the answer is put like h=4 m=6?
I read h=11 m=53
